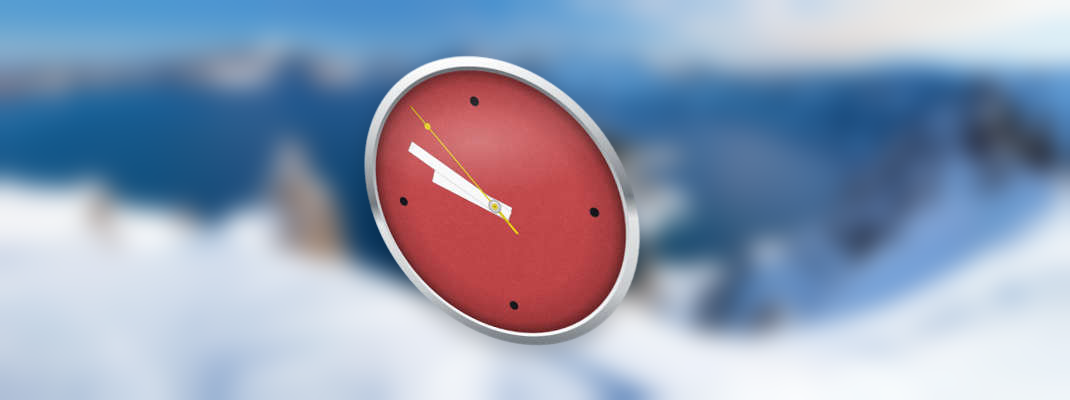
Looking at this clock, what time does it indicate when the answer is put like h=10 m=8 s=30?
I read h=9 m=50 s=54
